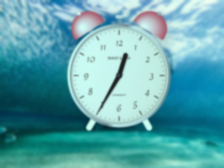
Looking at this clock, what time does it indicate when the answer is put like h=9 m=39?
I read h=12 m=35
